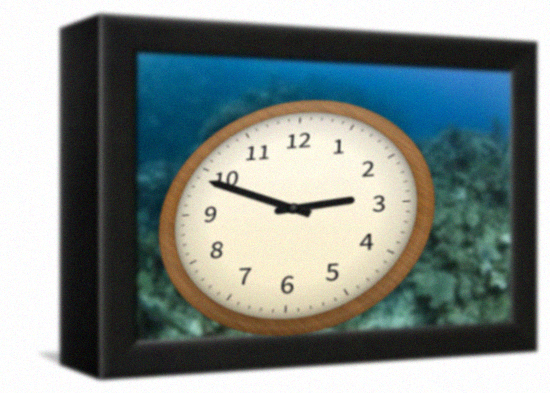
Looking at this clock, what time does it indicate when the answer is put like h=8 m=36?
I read h=2 m=49
